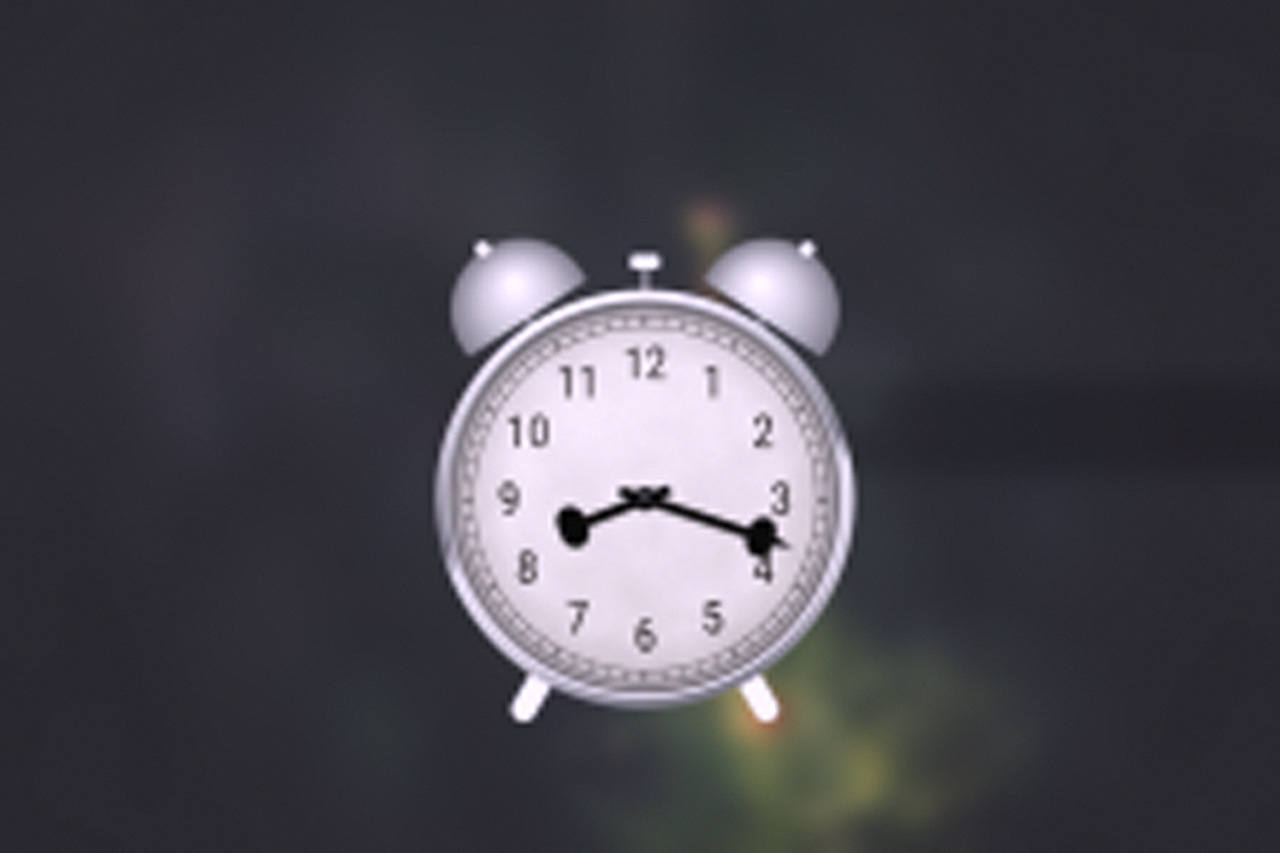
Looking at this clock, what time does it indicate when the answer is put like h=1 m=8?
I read h=8 m=18
